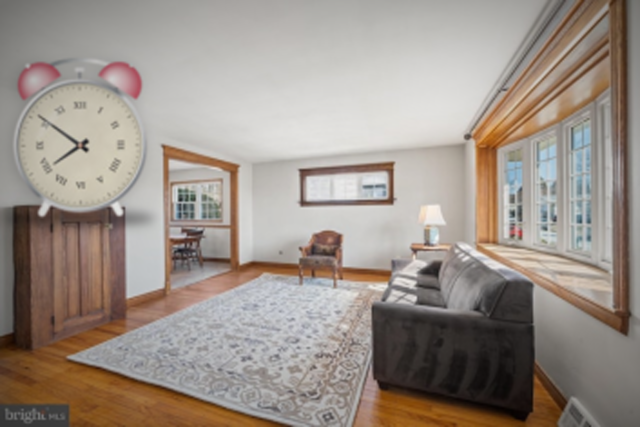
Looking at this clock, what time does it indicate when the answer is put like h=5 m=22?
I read h=7 m=51
